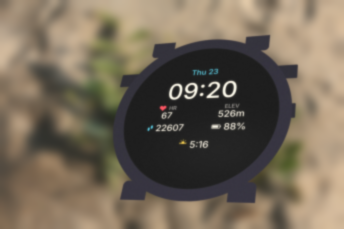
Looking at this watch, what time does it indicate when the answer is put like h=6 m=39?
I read h=9 m=20
